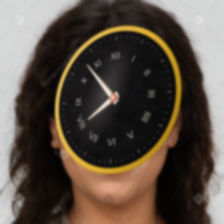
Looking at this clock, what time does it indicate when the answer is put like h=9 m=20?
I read h=7 m=53
